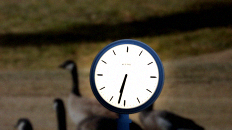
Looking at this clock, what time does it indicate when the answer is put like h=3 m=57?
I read h=6 m=32
